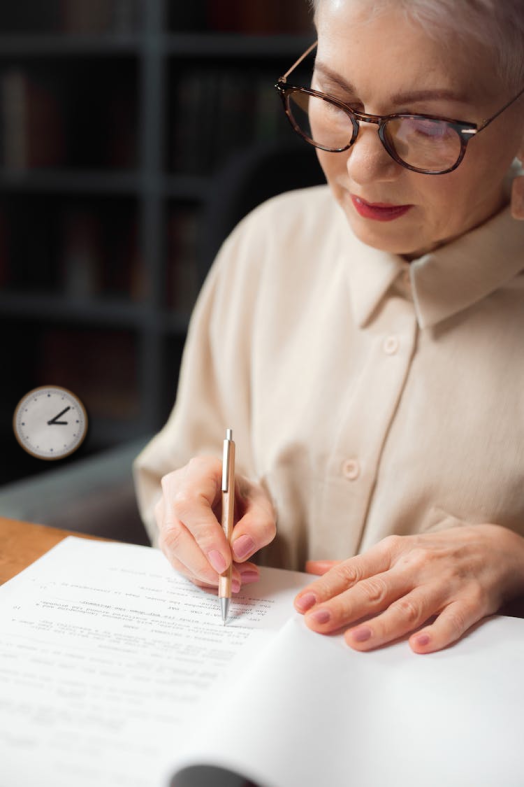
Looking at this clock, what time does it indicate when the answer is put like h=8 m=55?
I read h=3 m=9
